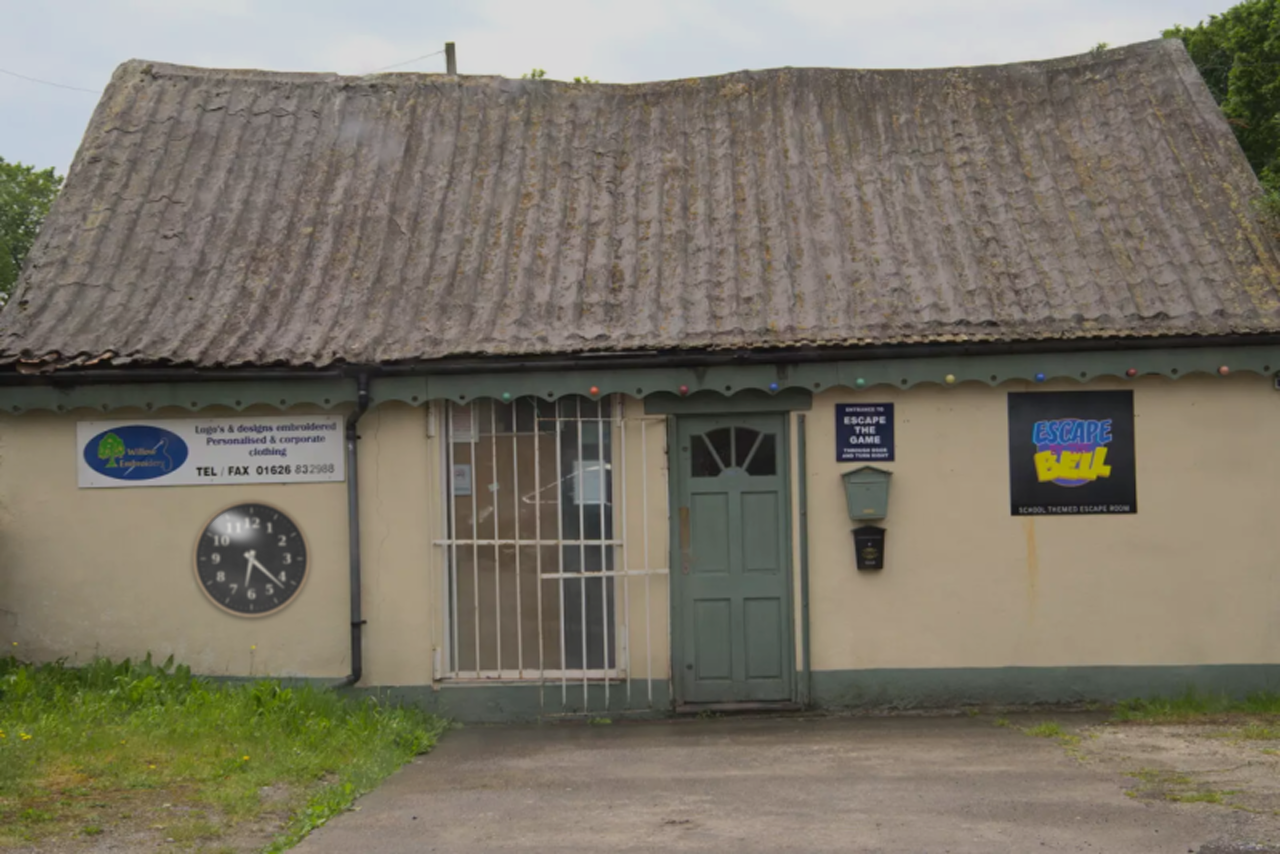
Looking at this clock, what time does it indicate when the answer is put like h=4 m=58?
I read h=6 m=22
